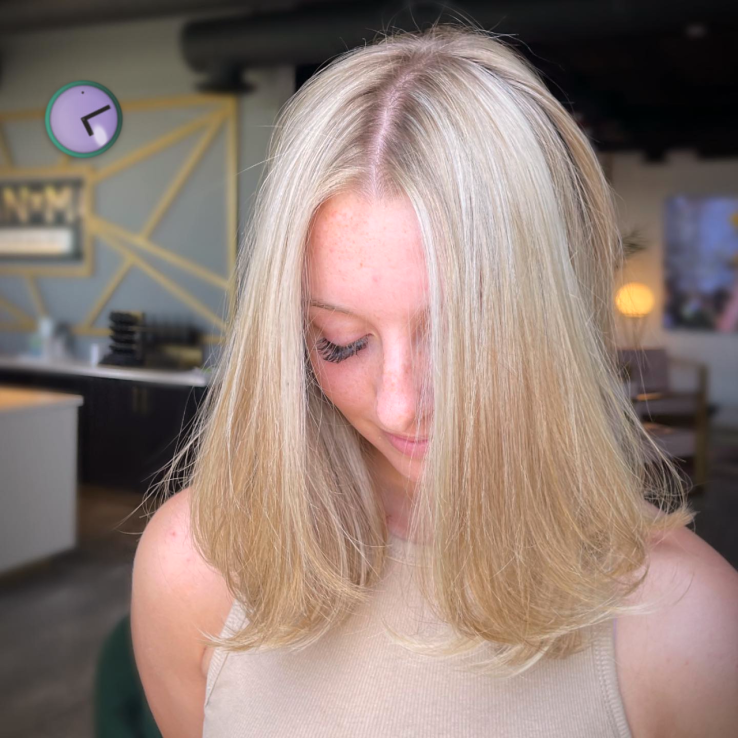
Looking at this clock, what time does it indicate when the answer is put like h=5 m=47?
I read h=5 m=11
